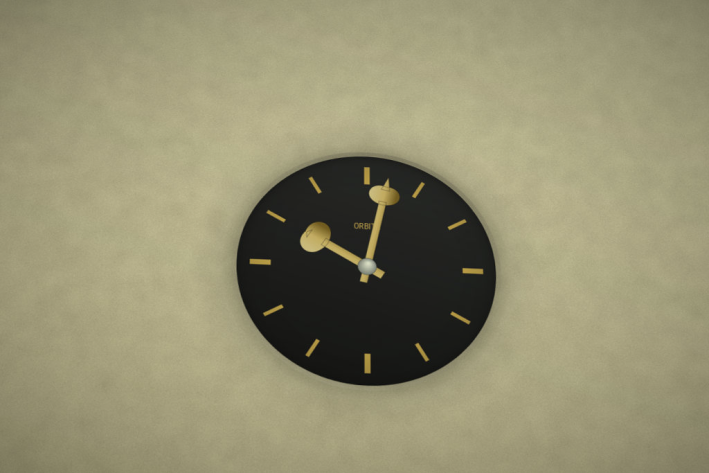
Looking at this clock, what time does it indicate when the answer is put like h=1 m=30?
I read h=10 m=2
